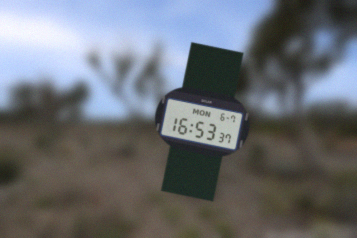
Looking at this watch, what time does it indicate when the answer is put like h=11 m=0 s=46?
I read h=16 m=53 s=37
